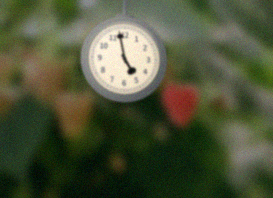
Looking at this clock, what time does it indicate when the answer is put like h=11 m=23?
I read h=4 m=58
